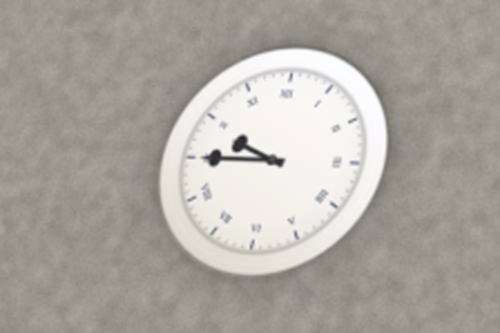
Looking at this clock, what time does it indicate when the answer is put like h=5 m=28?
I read h=9 m=45
